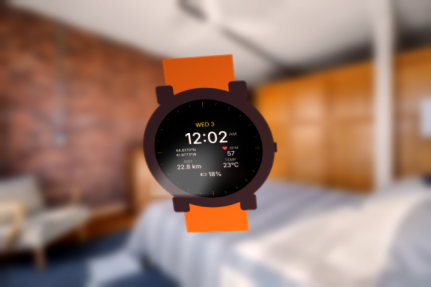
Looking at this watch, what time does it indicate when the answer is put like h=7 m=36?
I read h=12 m=2
